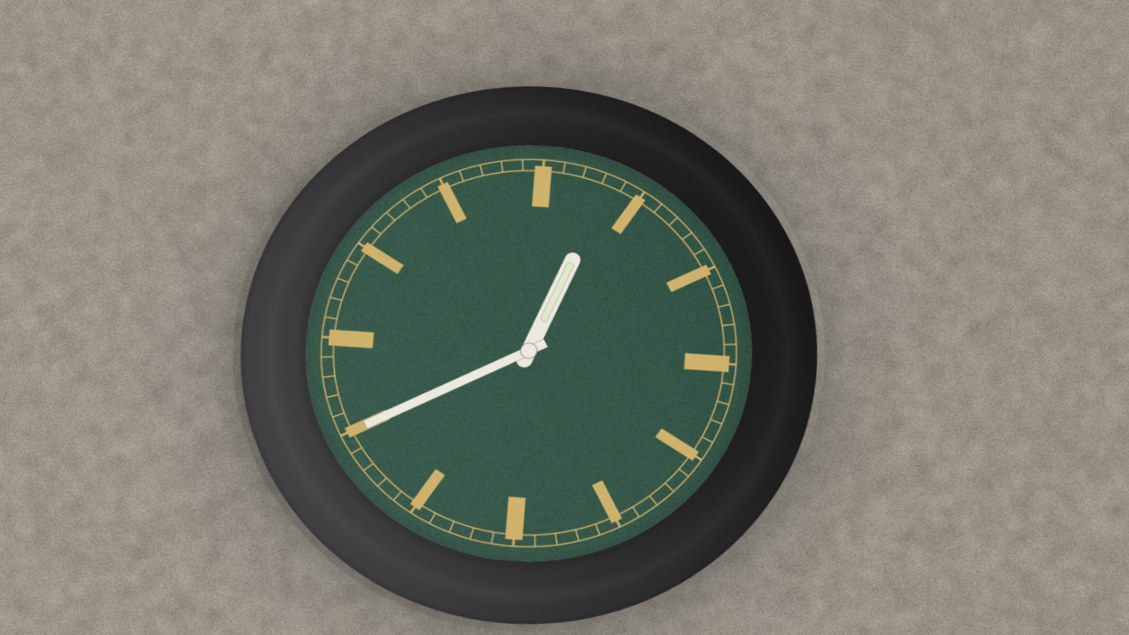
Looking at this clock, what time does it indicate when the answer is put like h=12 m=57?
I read h=12 m=40
